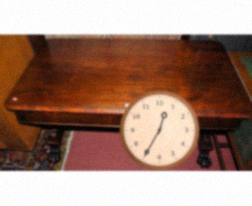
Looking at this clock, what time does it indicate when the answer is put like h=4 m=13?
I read h=12 m=35
